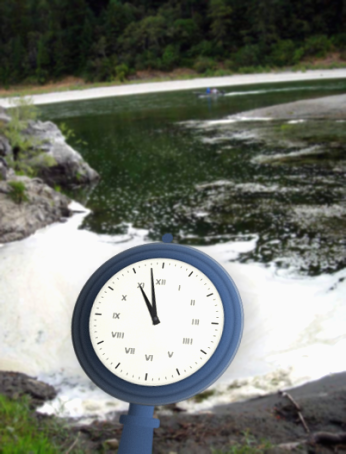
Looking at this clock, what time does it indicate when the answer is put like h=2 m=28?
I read h=10 m=58
